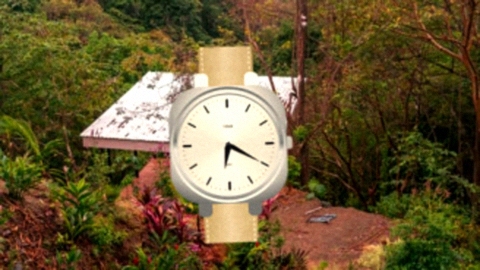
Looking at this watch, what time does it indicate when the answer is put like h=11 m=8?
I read h=6 m=20
